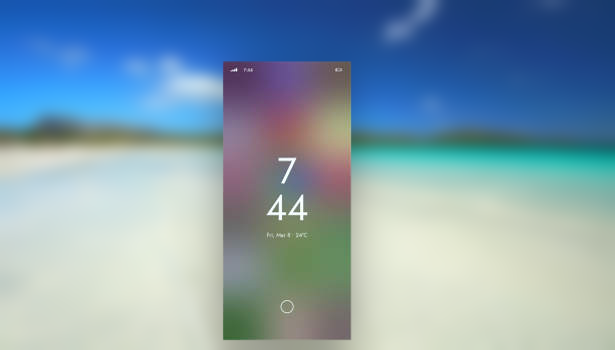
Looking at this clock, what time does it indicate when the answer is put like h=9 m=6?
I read h=7 m=44
